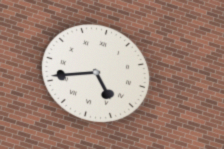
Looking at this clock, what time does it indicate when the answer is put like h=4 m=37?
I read h=4 m=41
